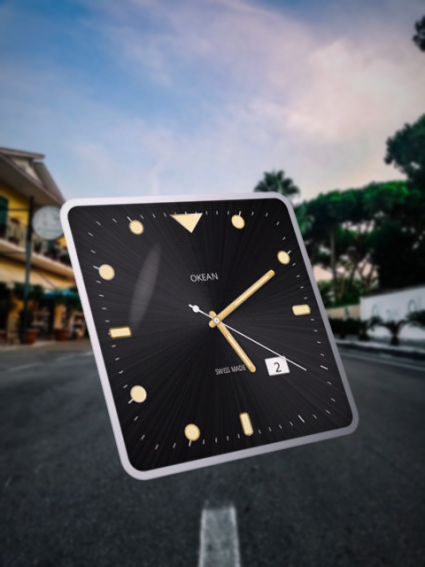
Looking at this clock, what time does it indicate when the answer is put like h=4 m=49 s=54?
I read h=5 m=10 s=21
